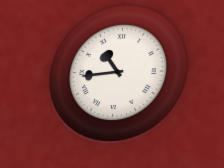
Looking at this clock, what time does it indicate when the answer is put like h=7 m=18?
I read h=10 m=44
